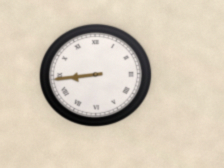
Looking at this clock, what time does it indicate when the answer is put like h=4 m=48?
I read h=8 m=44
